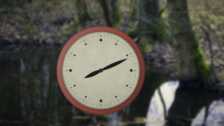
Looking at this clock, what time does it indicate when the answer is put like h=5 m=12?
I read h=8 m=11
